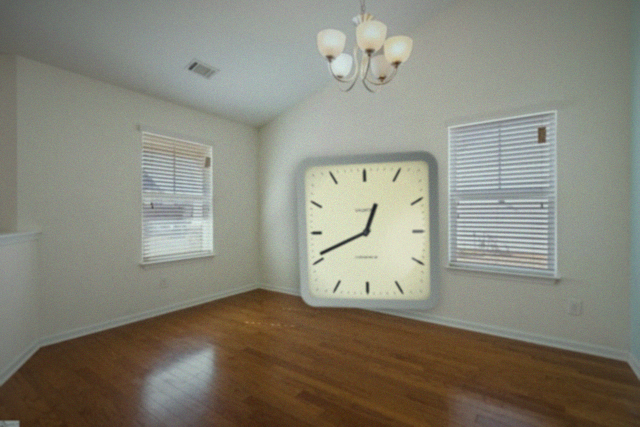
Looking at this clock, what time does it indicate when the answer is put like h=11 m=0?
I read h=12 m=41
